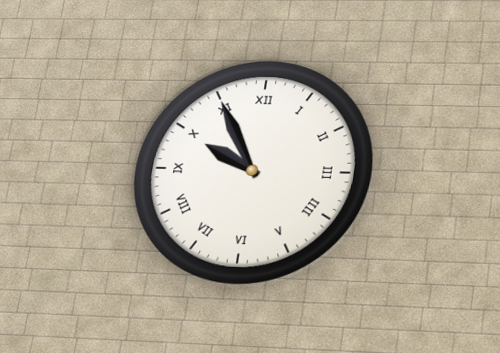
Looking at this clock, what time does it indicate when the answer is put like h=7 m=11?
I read h=9 m=55
